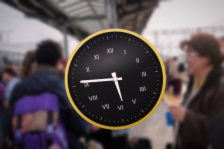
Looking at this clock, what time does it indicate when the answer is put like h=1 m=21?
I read h=5 m=46
